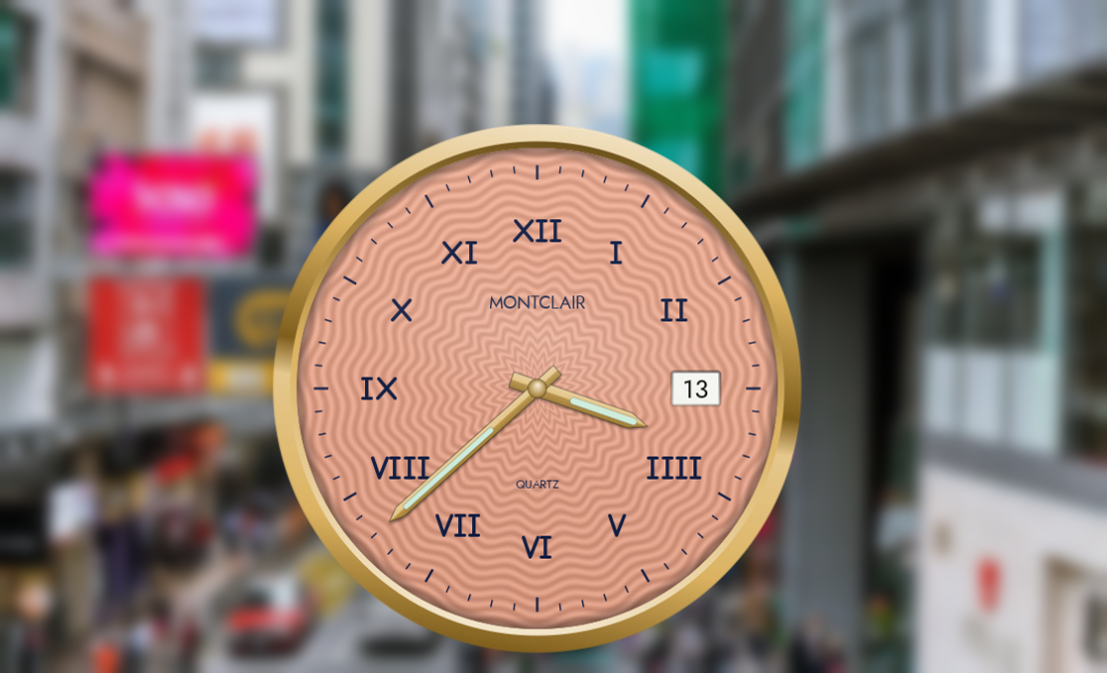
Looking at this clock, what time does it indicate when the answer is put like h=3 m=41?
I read h=3 m=38
